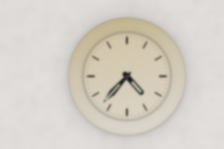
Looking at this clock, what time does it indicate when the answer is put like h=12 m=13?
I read h=4 m=37
